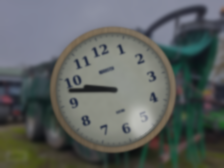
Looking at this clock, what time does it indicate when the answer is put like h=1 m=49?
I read h=9 m=48
